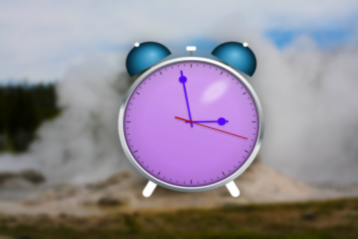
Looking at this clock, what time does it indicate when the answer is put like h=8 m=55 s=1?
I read h=2 m=58 s=18
